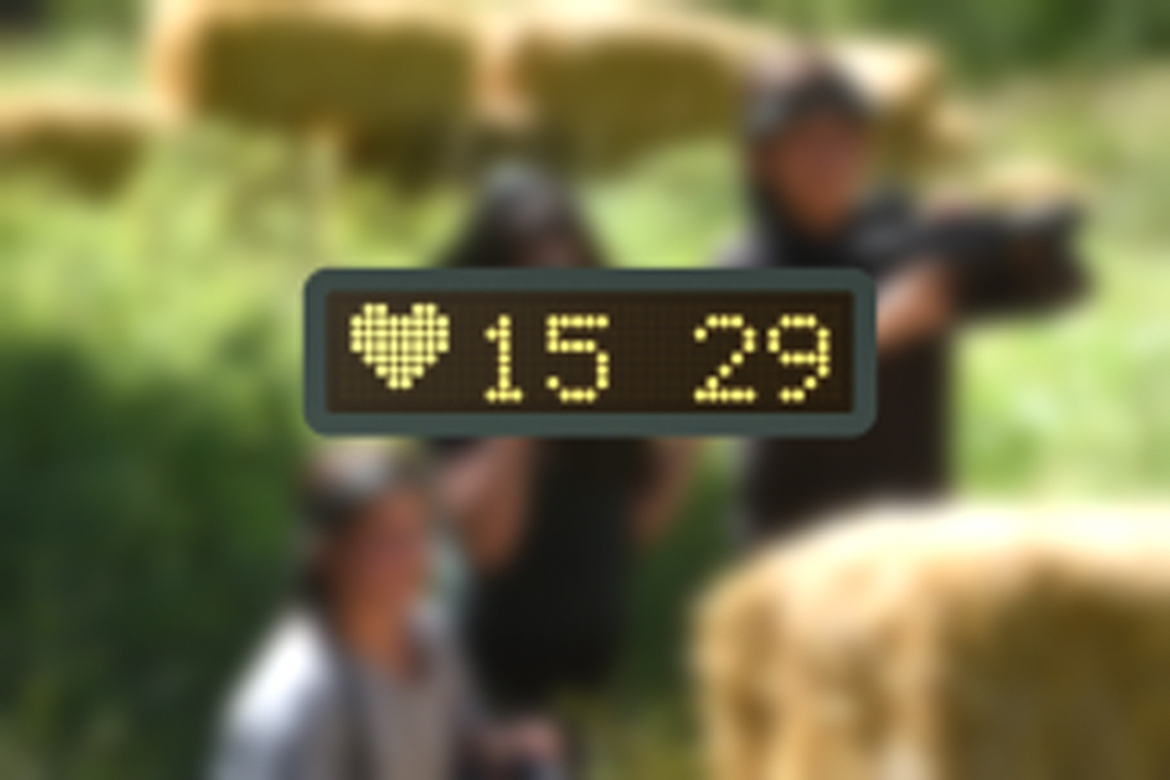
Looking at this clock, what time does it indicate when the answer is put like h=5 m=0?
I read h=15 m=29
